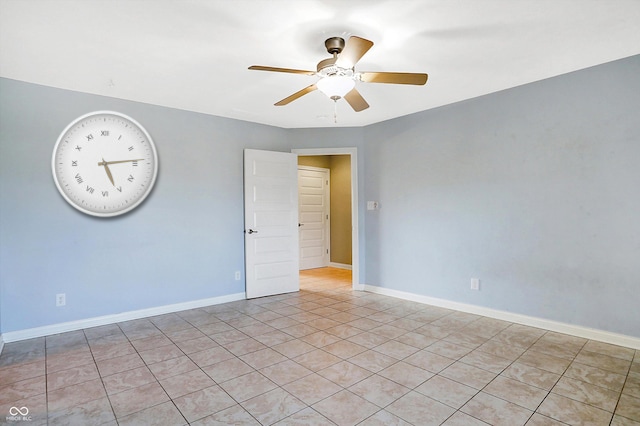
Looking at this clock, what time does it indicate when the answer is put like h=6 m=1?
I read h=5 m=14
